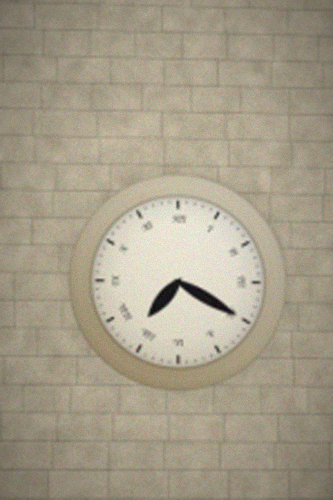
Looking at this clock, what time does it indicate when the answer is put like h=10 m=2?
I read h=7 m=20
